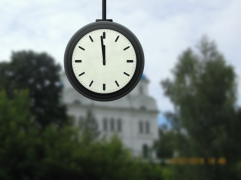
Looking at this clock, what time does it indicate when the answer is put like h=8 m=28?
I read h=11 m=59
